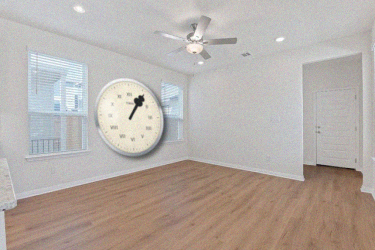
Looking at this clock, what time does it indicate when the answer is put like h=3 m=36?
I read h=1 m=6
